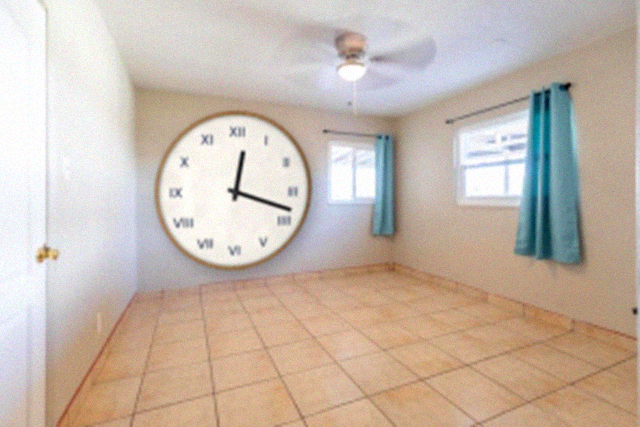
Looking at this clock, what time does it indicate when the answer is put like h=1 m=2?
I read h=12 m=18
